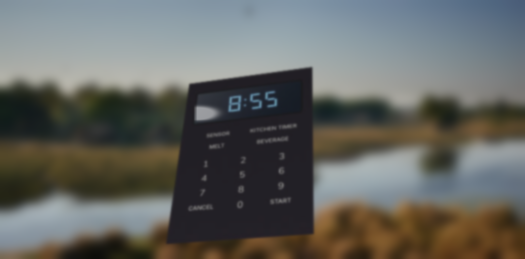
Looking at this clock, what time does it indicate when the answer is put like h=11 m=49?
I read h=8 m=55
